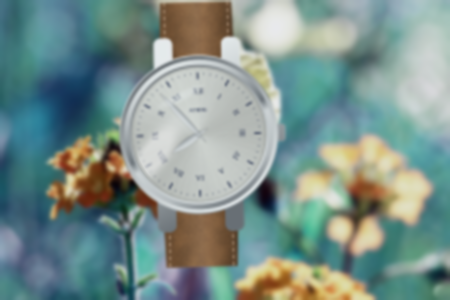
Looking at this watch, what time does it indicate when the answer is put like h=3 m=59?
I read h=7 m=53
